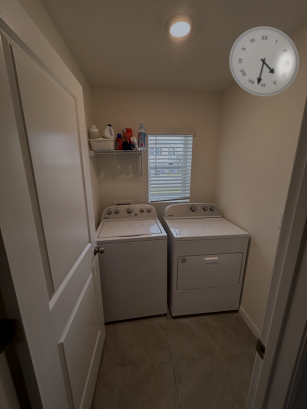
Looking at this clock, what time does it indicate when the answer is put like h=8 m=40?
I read h=4 m=32
